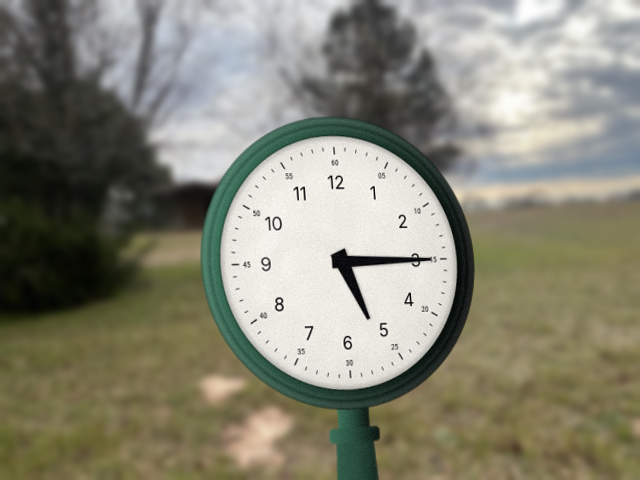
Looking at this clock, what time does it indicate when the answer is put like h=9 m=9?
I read h=5 m=15
